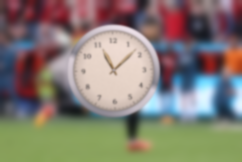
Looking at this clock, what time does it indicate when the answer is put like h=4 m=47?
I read h=11 m=8
